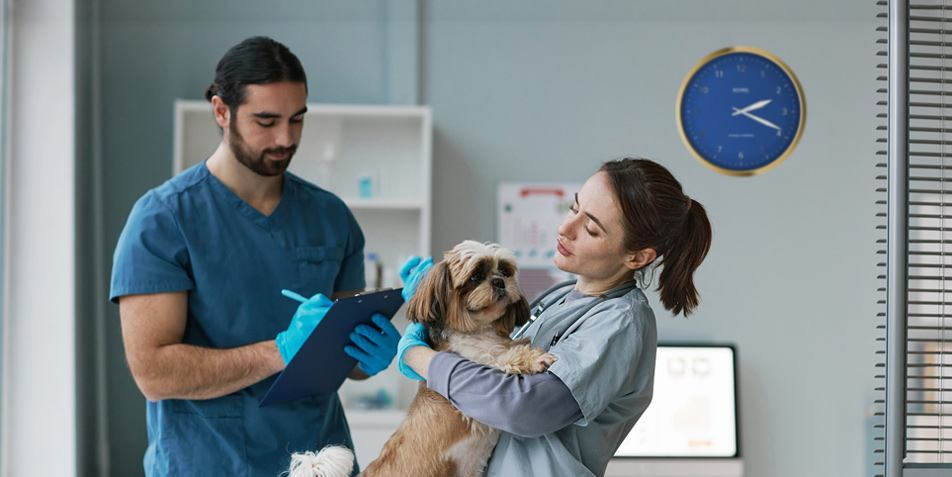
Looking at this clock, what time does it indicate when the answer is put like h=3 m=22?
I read h=2 m=19
